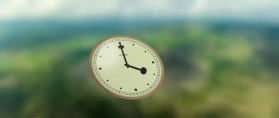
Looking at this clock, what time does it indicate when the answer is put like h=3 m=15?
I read h=4 m=0
